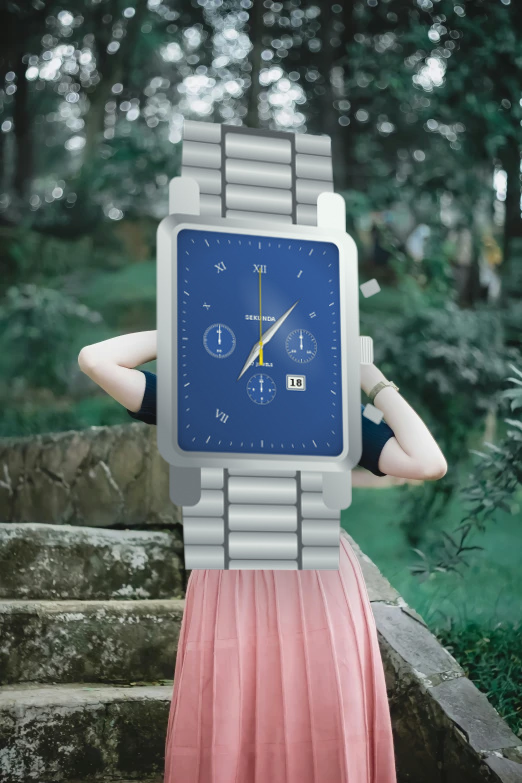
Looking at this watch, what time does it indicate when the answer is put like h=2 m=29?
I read h=7 m=7
